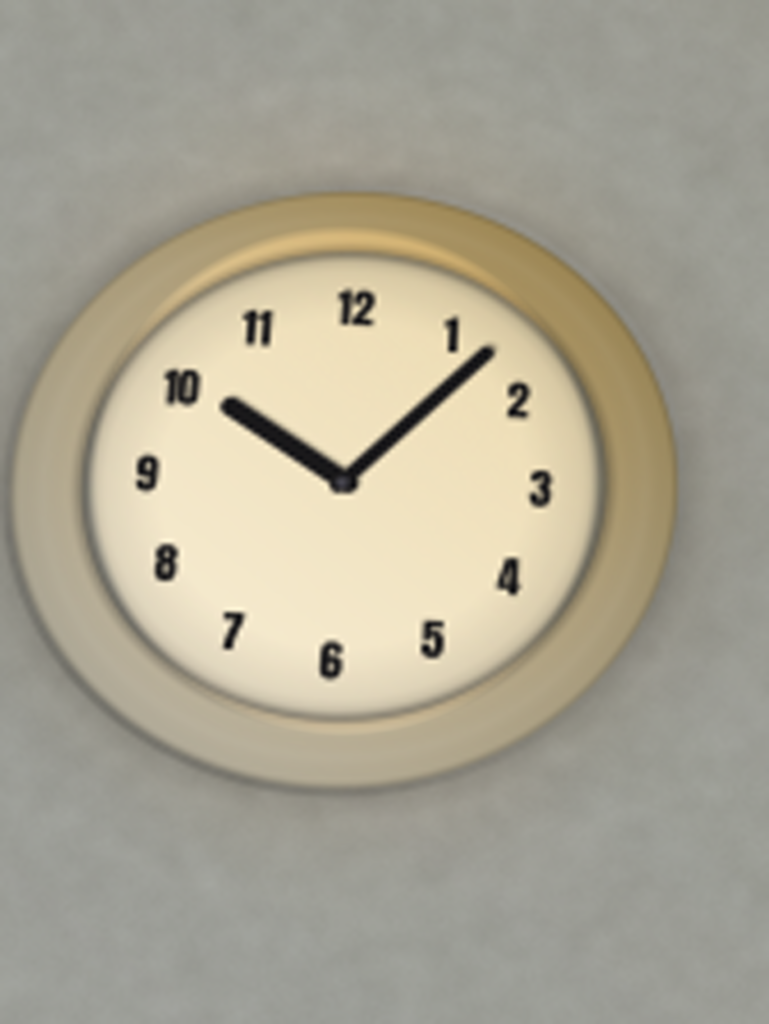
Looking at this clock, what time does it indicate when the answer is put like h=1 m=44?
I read h=10 m=7
